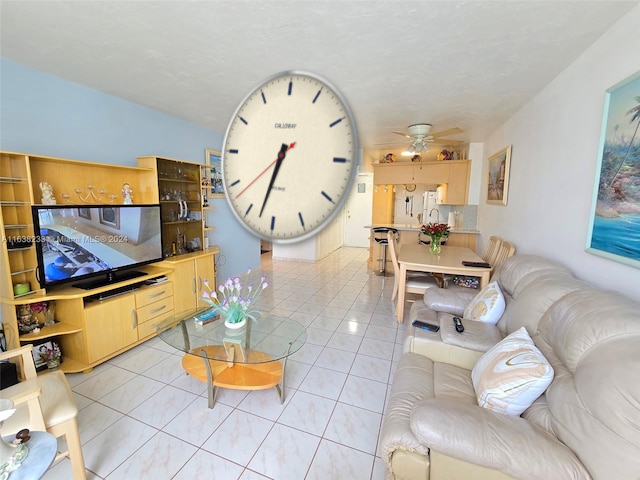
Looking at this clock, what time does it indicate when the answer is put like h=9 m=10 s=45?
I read h=6 m=32 s=38
